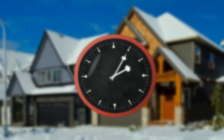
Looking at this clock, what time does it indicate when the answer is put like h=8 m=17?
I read h=2 m=5
